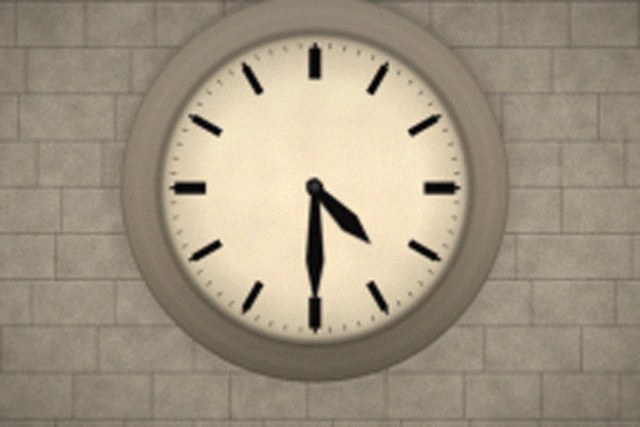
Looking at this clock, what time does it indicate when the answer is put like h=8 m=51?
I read h=4 m=30
